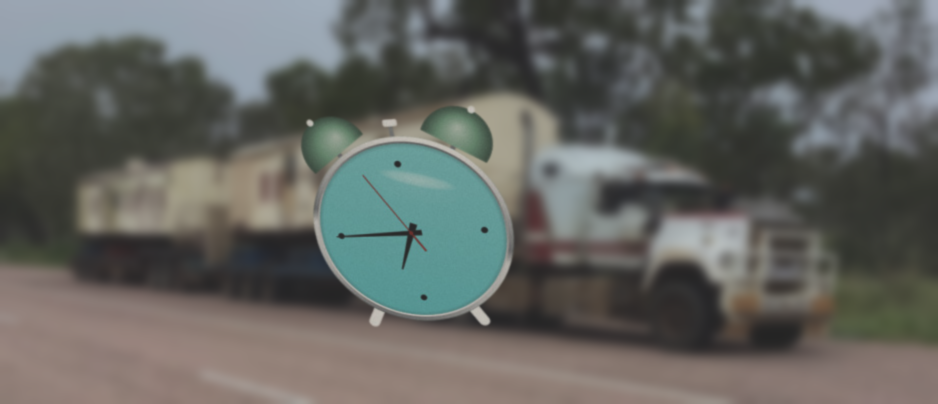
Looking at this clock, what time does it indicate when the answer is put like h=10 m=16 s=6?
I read h=6 m=44 s=55
